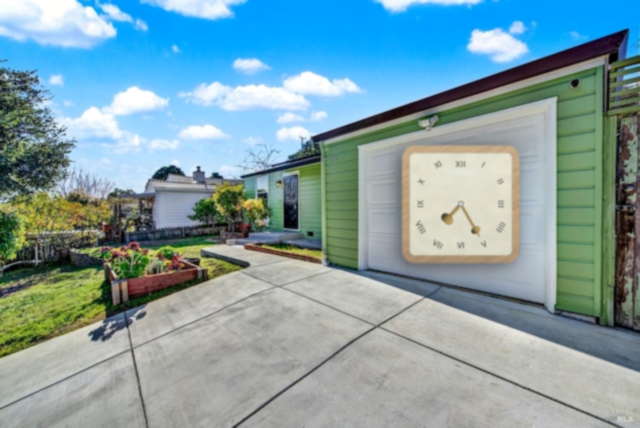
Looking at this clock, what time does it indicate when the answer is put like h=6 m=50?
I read h=7 m=25
